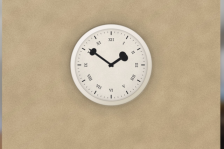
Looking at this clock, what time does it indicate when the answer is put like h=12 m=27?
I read h=1 m=51
